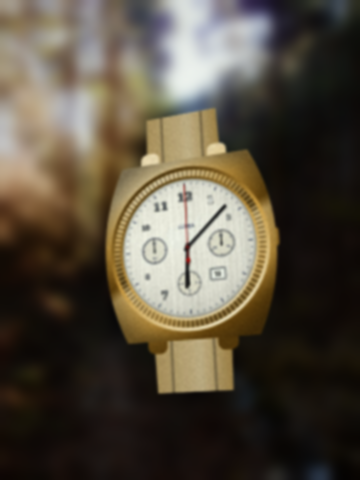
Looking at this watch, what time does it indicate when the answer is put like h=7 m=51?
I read h=6 m=8
